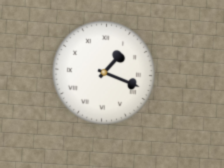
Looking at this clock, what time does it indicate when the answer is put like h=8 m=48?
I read h=1 m=18
